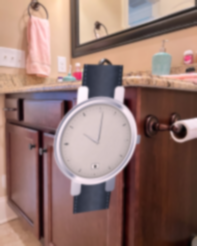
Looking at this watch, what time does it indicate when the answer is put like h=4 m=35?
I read h=10 m=1
